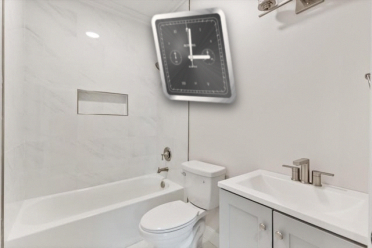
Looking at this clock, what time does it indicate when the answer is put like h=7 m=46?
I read h=3 m=1
